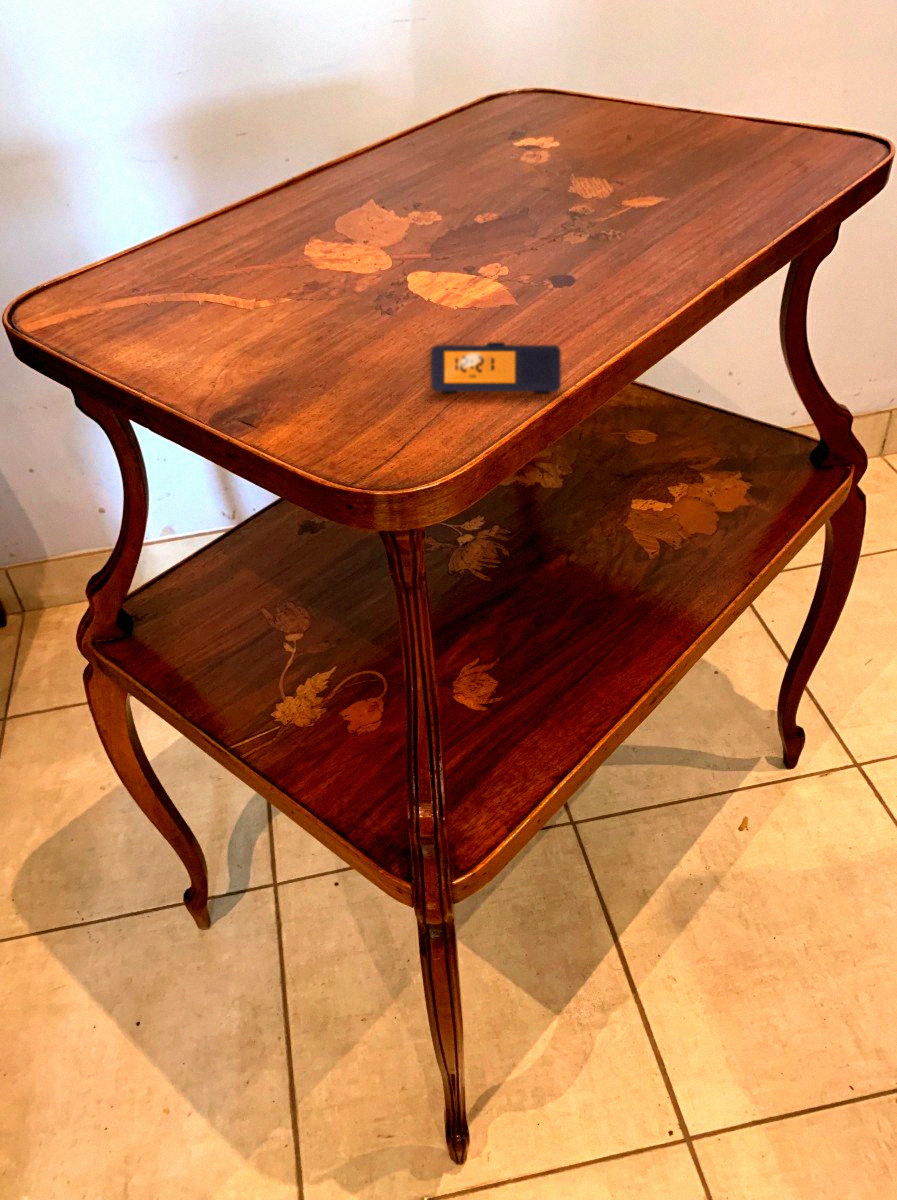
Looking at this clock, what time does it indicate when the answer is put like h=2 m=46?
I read h=12 m=21
